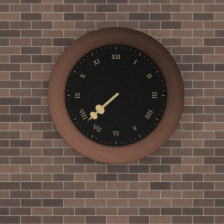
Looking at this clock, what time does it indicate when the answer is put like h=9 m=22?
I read h=7 m=38
